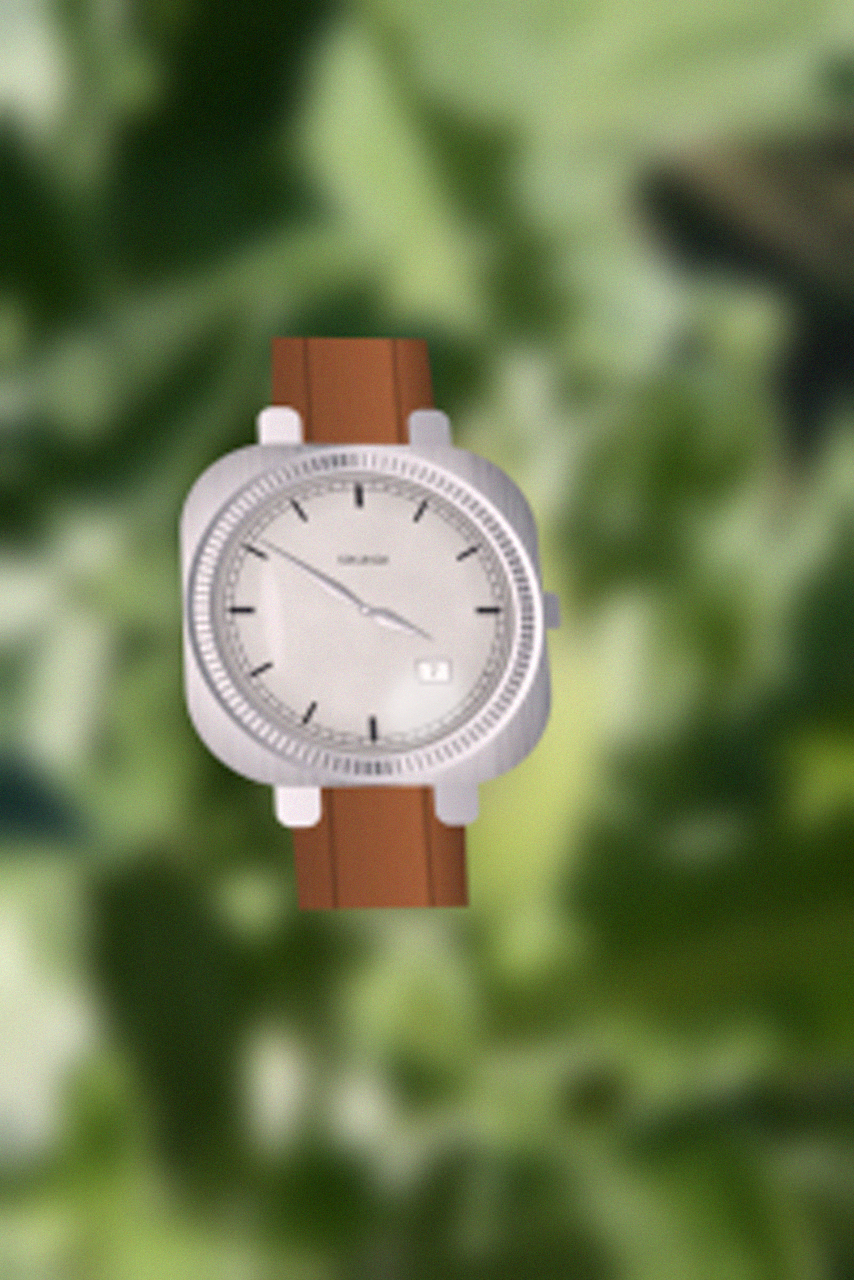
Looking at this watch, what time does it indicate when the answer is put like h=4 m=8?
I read h=3 m=51
